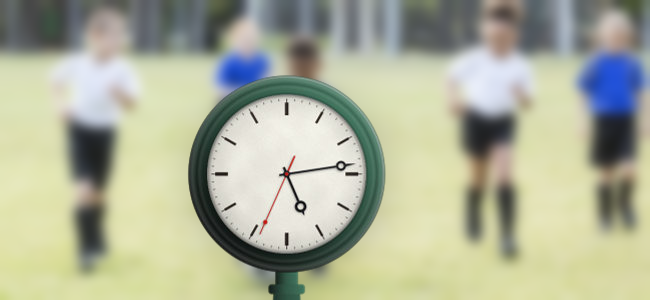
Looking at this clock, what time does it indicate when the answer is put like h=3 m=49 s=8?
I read h=5 m=13 s=34
